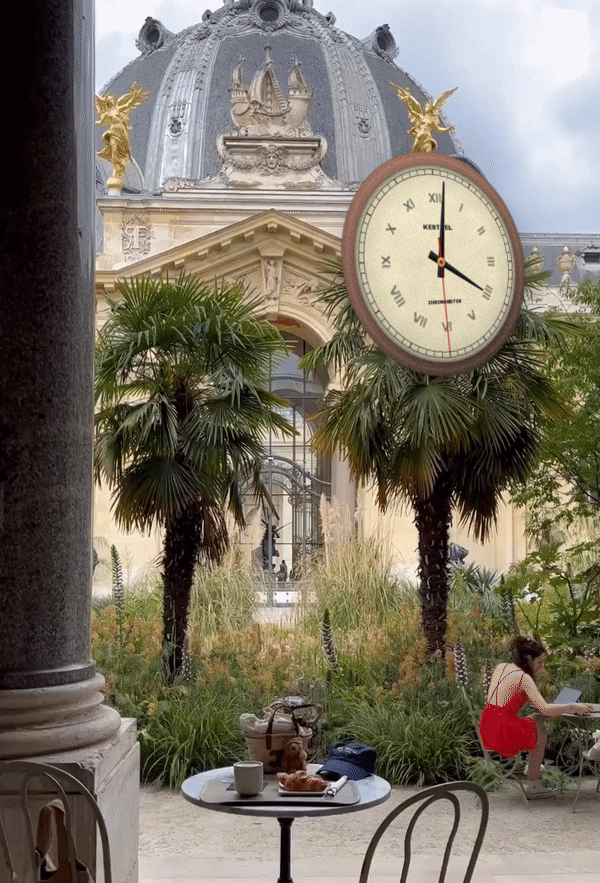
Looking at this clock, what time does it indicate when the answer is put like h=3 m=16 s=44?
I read h=4 m=1 s=30
